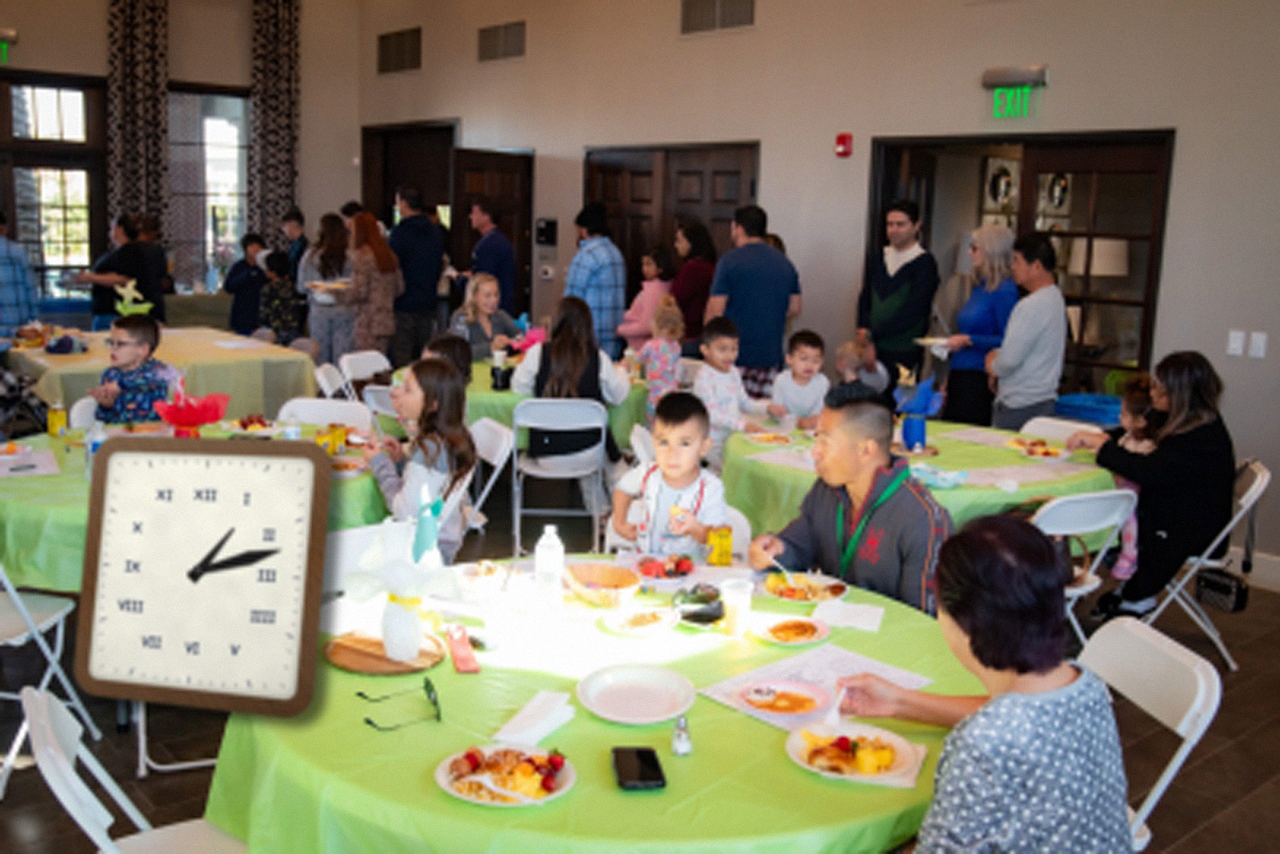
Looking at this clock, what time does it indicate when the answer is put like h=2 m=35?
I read h=1 m=12
